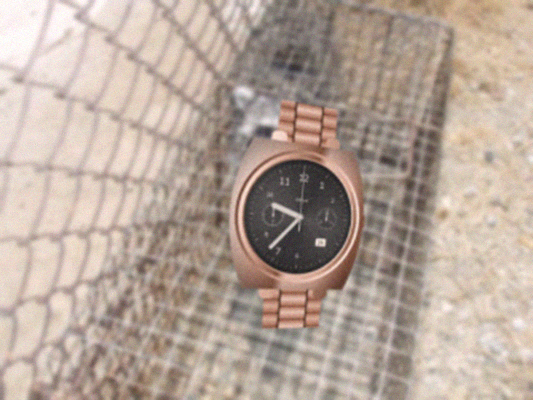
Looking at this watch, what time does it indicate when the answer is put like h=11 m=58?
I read h=9 m=37
